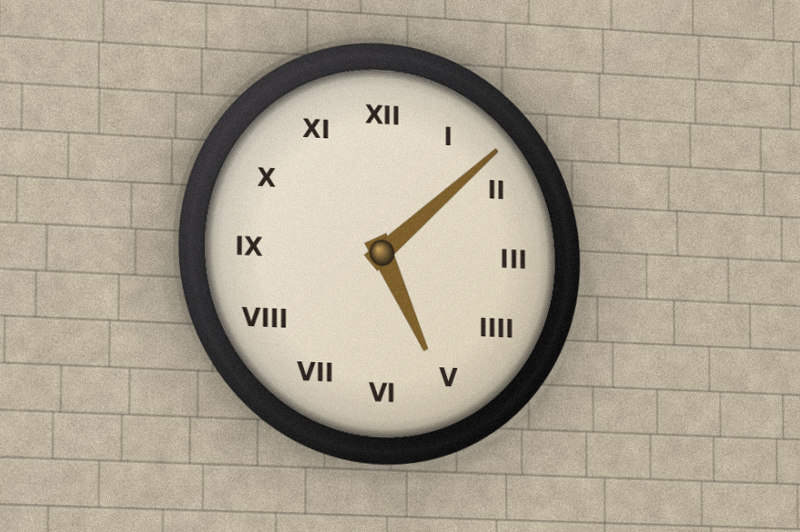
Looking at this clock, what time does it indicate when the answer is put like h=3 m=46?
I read h=5 m=8
